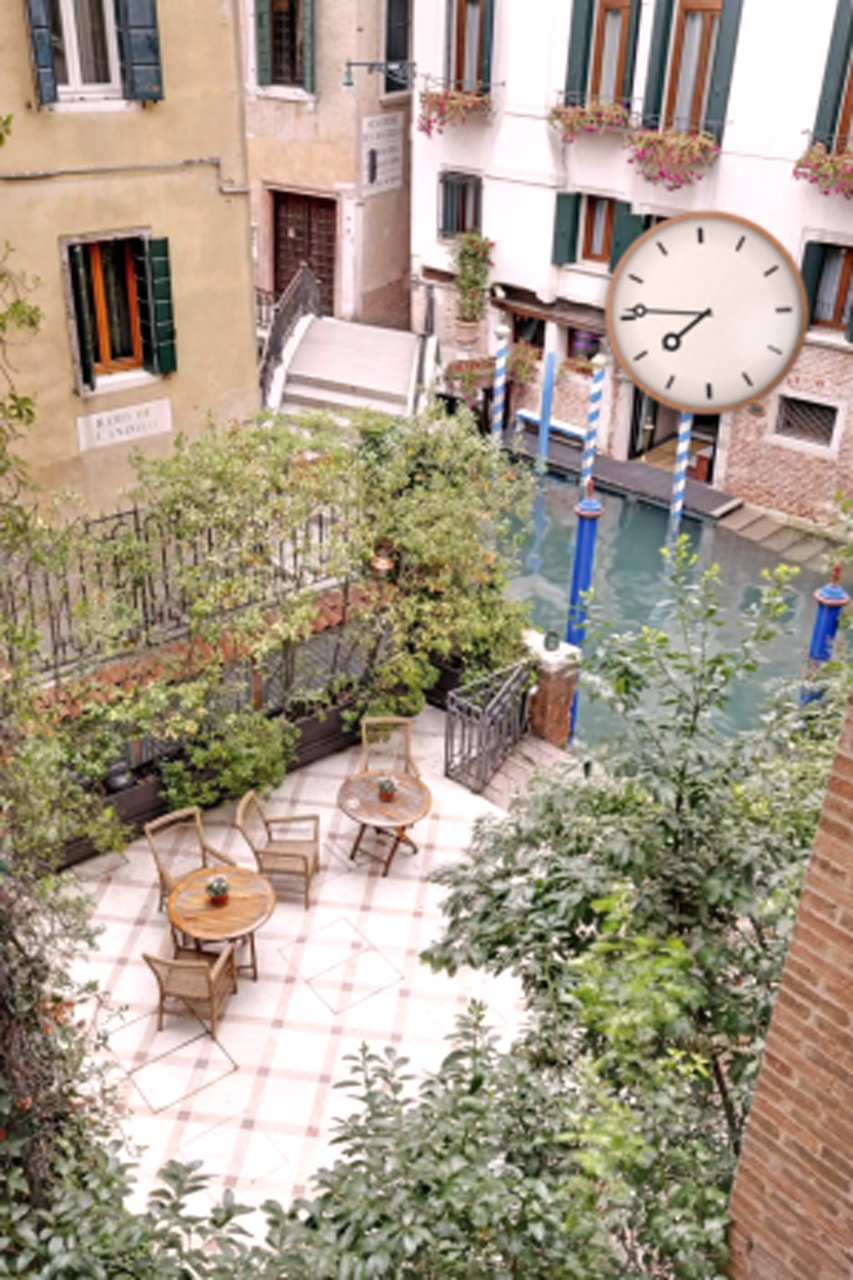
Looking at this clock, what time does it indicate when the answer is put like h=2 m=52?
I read h=7 m=46
